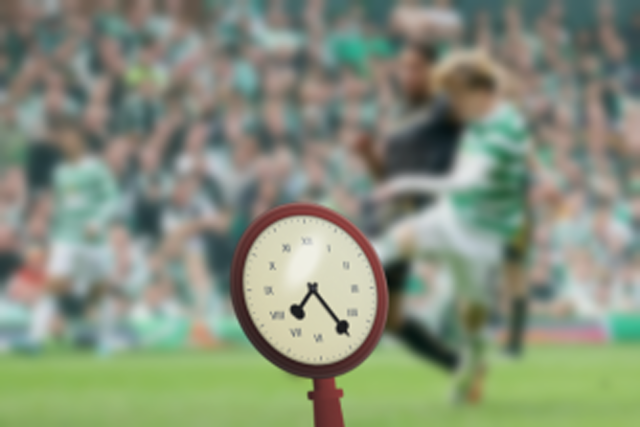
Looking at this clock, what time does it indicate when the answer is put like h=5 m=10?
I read h=7 m=24
